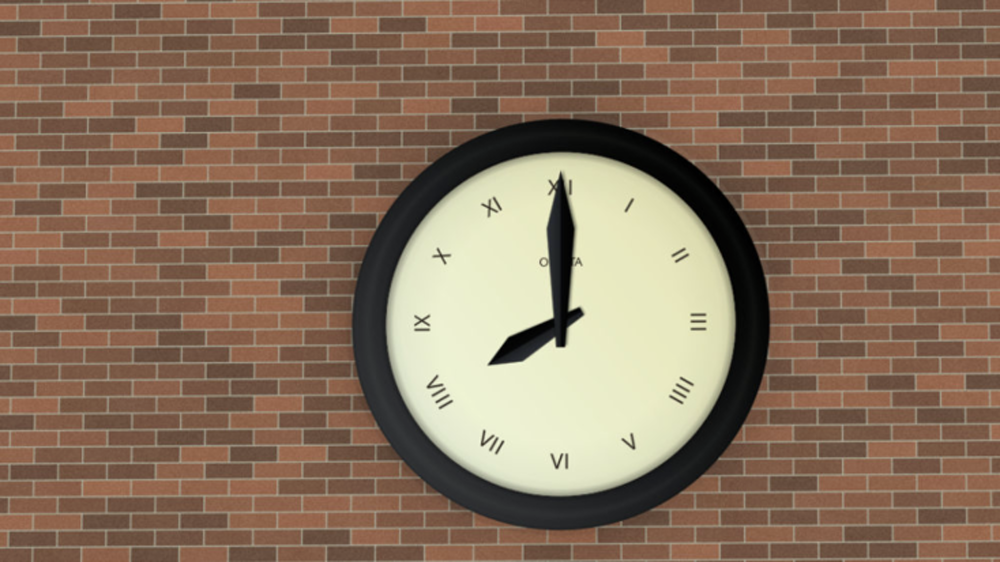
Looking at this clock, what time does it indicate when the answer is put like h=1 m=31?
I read h=8 m=0
